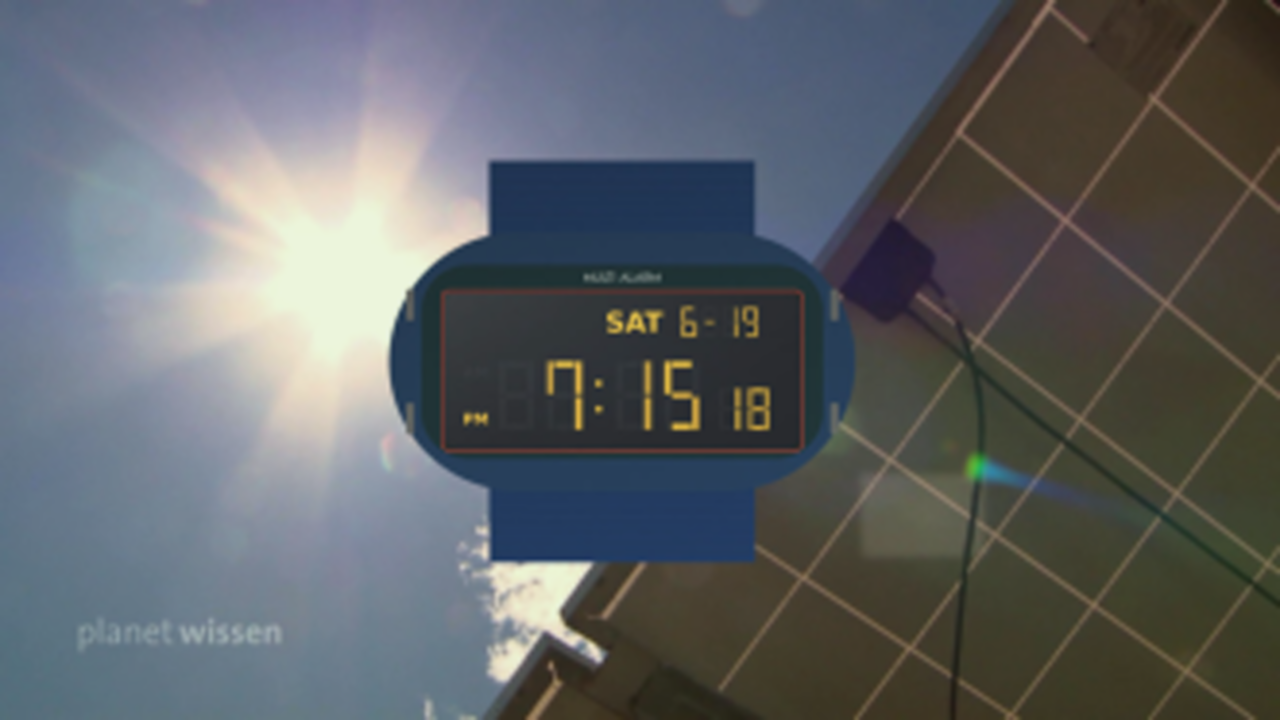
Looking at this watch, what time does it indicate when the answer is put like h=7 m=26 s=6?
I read h=7 m=15 s=18
